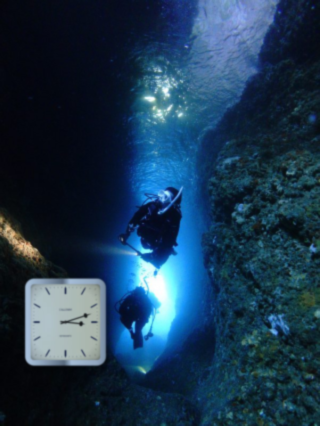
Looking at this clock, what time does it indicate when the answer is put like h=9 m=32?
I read h=3 m=12
